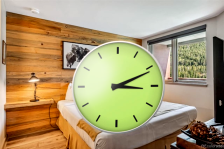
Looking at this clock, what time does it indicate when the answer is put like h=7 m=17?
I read h=3 m=11
